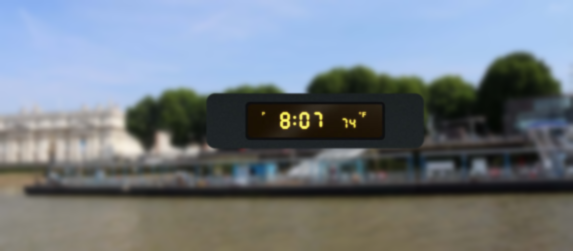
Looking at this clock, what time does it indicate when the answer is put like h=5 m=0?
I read h=8 m=7
